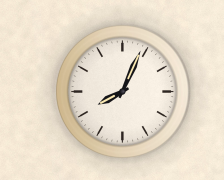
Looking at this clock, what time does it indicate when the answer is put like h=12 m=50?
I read h=8 m=4
